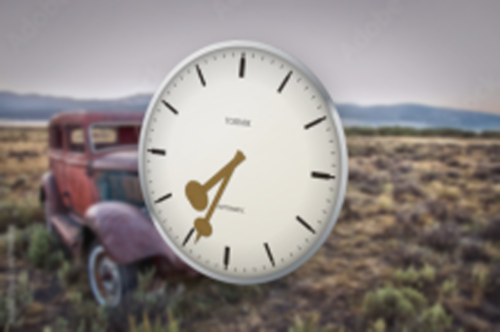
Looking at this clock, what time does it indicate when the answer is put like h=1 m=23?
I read h=7 m=34
